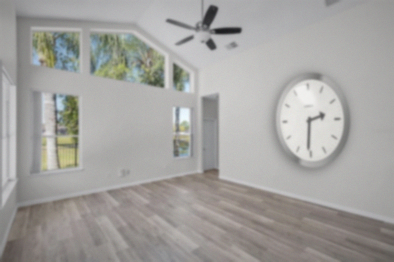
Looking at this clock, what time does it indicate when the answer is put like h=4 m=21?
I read h=2 m=31
